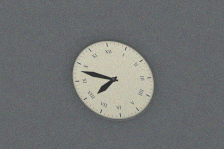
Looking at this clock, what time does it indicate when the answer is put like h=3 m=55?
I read h=7 m=48
